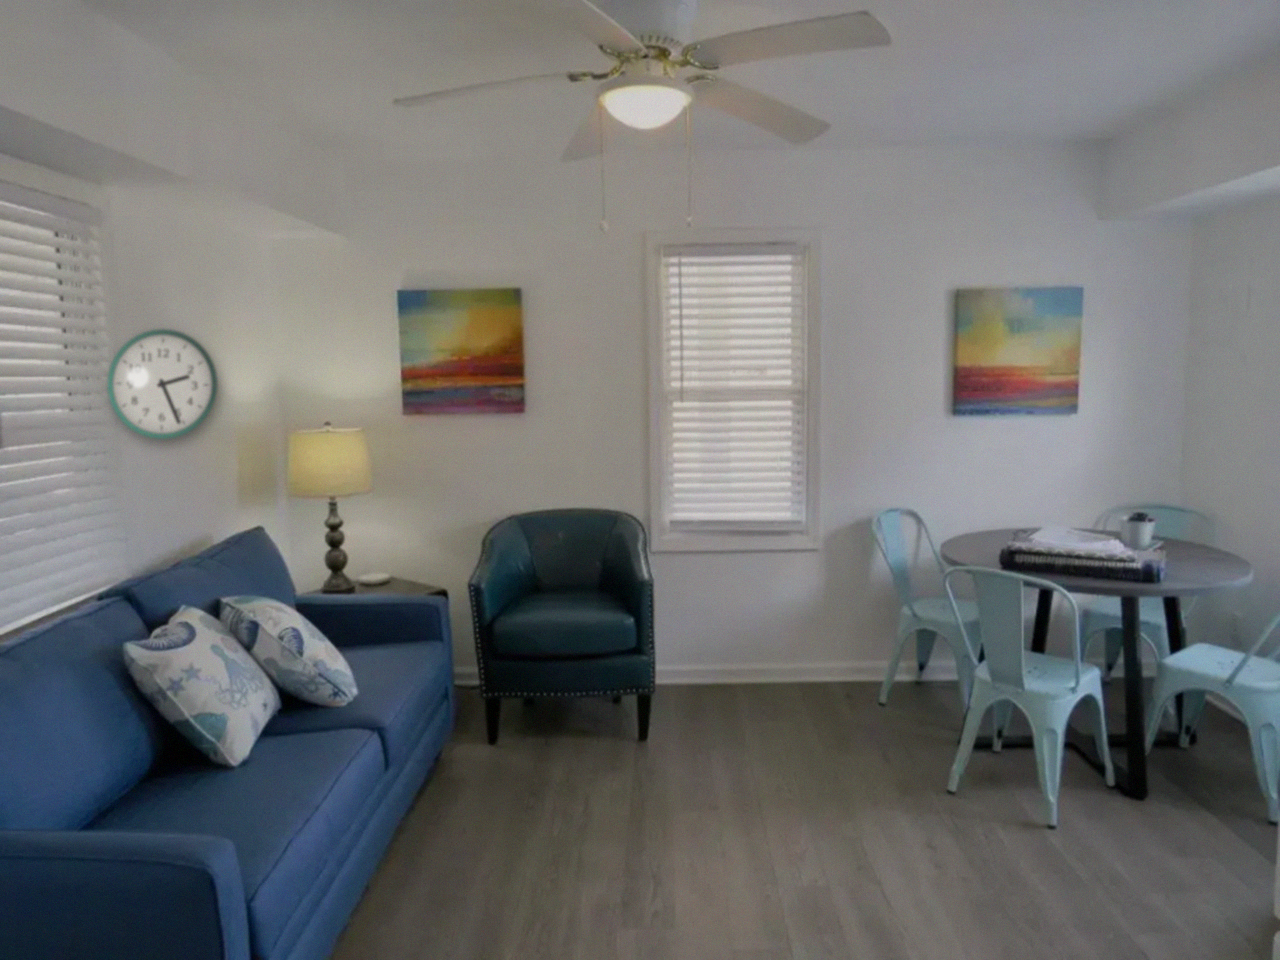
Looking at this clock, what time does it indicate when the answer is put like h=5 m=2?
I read h=2 m=26
